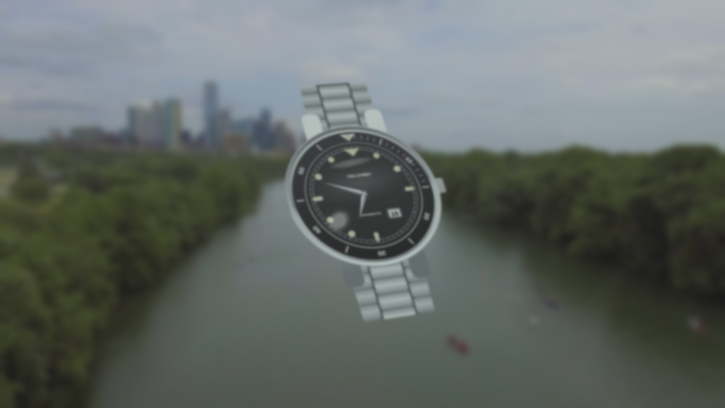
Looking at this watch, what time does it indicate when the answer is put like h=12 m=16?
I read h=6 m=49
